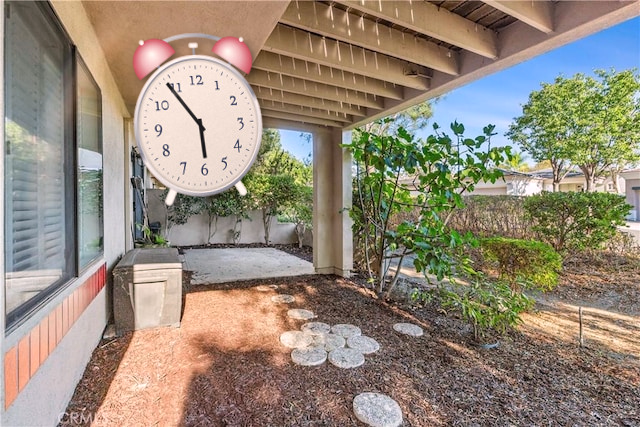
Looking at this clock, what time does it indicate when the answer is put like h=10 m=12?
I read h=5 m=54
